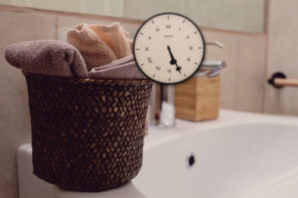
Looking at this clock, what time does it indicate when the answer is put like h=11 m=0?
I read h=5 m=26
